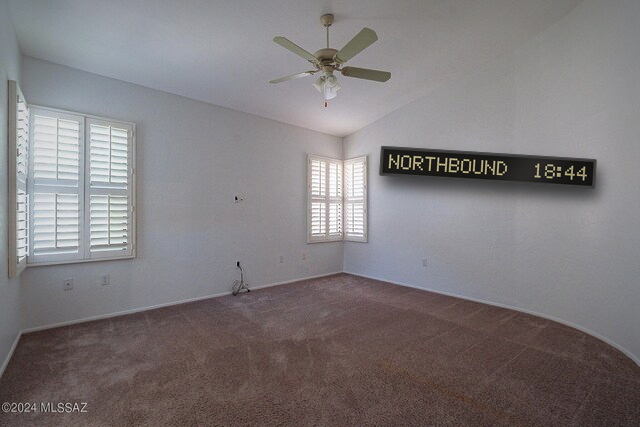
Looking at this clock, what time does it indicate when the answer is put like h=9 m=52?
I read h=18 m=44
